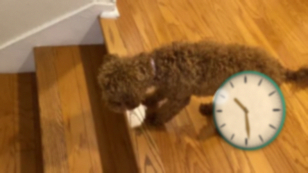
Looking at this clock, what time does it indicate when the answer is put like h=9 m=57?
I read h=10 m=29
